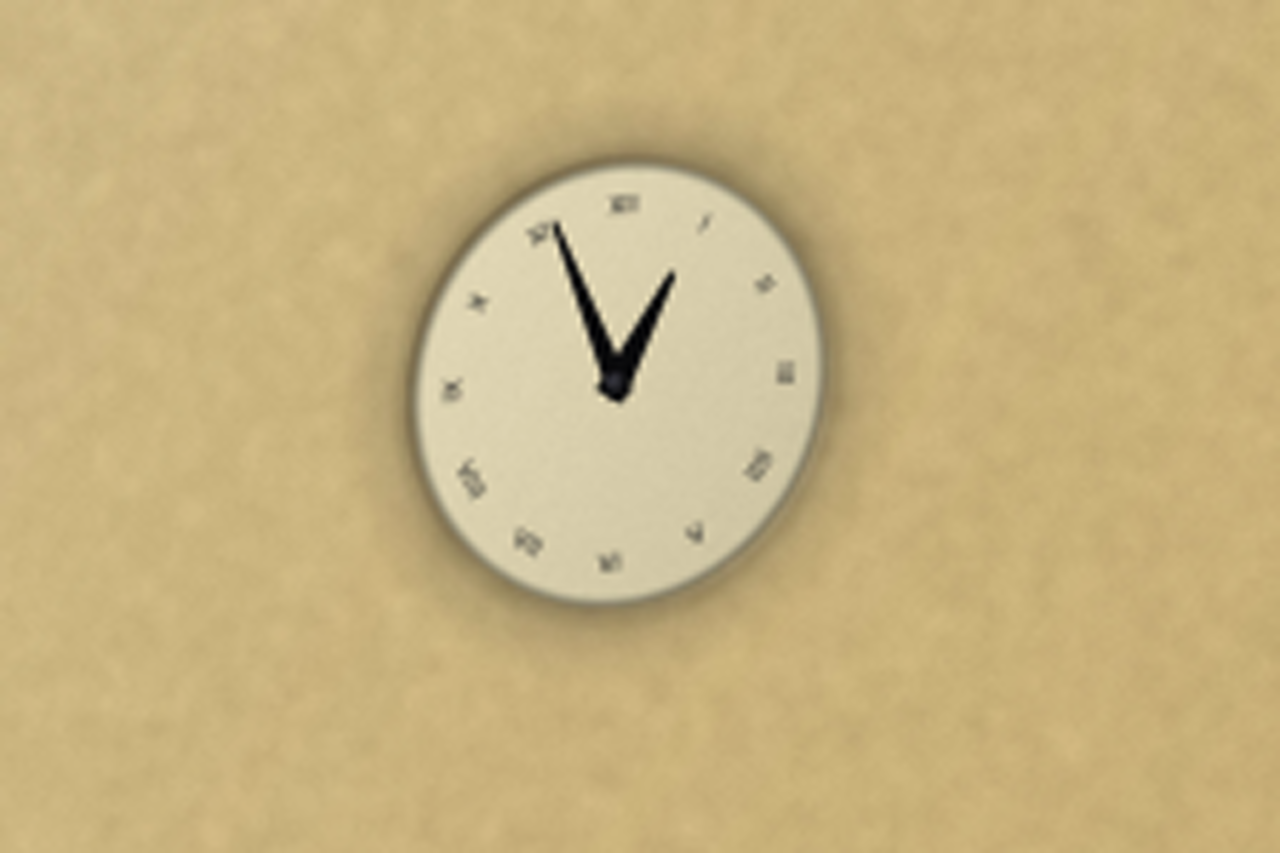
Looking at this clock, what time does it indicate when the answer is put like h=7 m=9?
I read h=12 m=56
